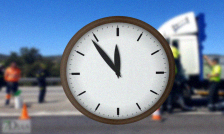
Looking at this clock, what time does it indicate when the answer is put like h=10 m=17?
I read h=11 m=54
